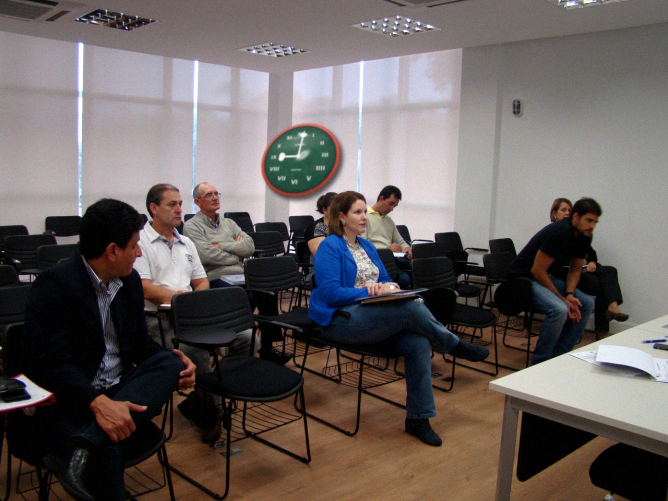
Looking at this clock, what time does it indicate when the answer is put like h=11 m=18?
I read h=9 m=1
